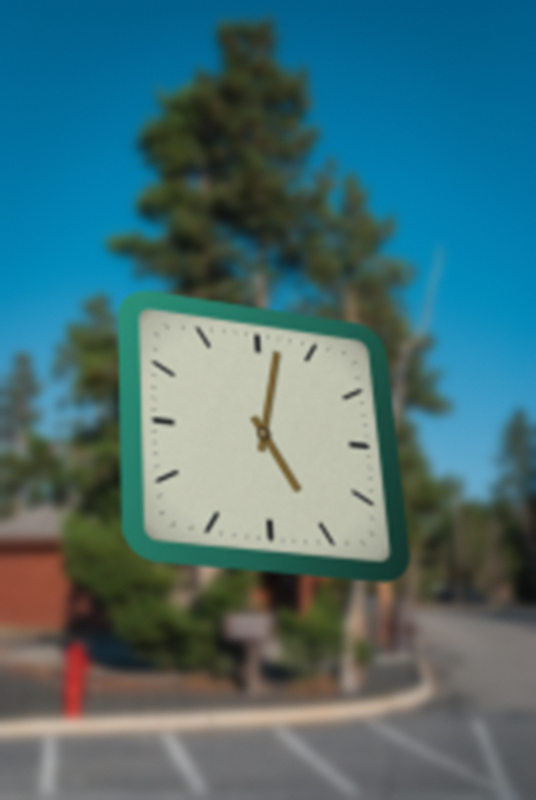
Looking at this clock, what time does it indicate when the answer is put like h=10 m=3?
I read h=5 m=2
